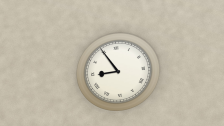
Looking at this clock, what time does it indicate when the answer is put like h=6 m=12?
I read h=8 m=55
